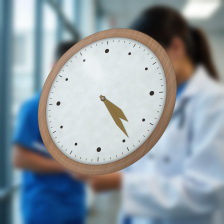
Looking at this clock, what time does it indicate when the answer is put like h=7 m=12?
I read h=4 m=24
